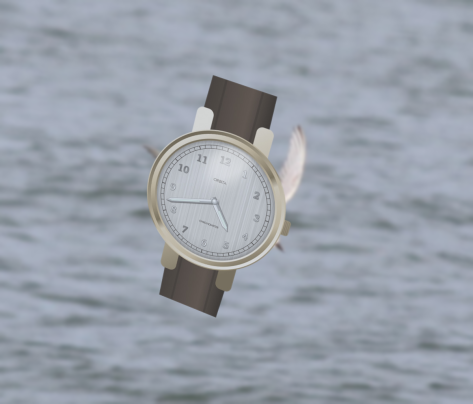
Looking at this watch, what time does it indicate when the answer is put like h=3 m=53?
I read h=4 m=42
